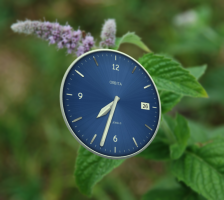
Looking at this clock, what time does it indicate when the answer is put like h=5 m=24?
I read h=7 m=33
